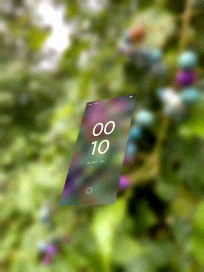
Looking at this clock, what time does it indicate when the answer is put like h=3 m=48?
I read h=0 m=10
